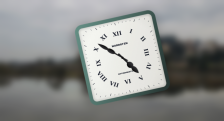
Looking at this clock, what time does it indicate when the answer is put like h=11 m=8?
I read h=4 m=52
